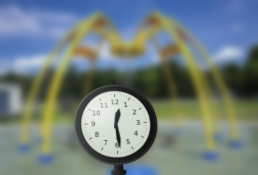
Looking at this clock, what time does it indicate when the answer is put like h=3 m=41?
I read h=12 m=29
